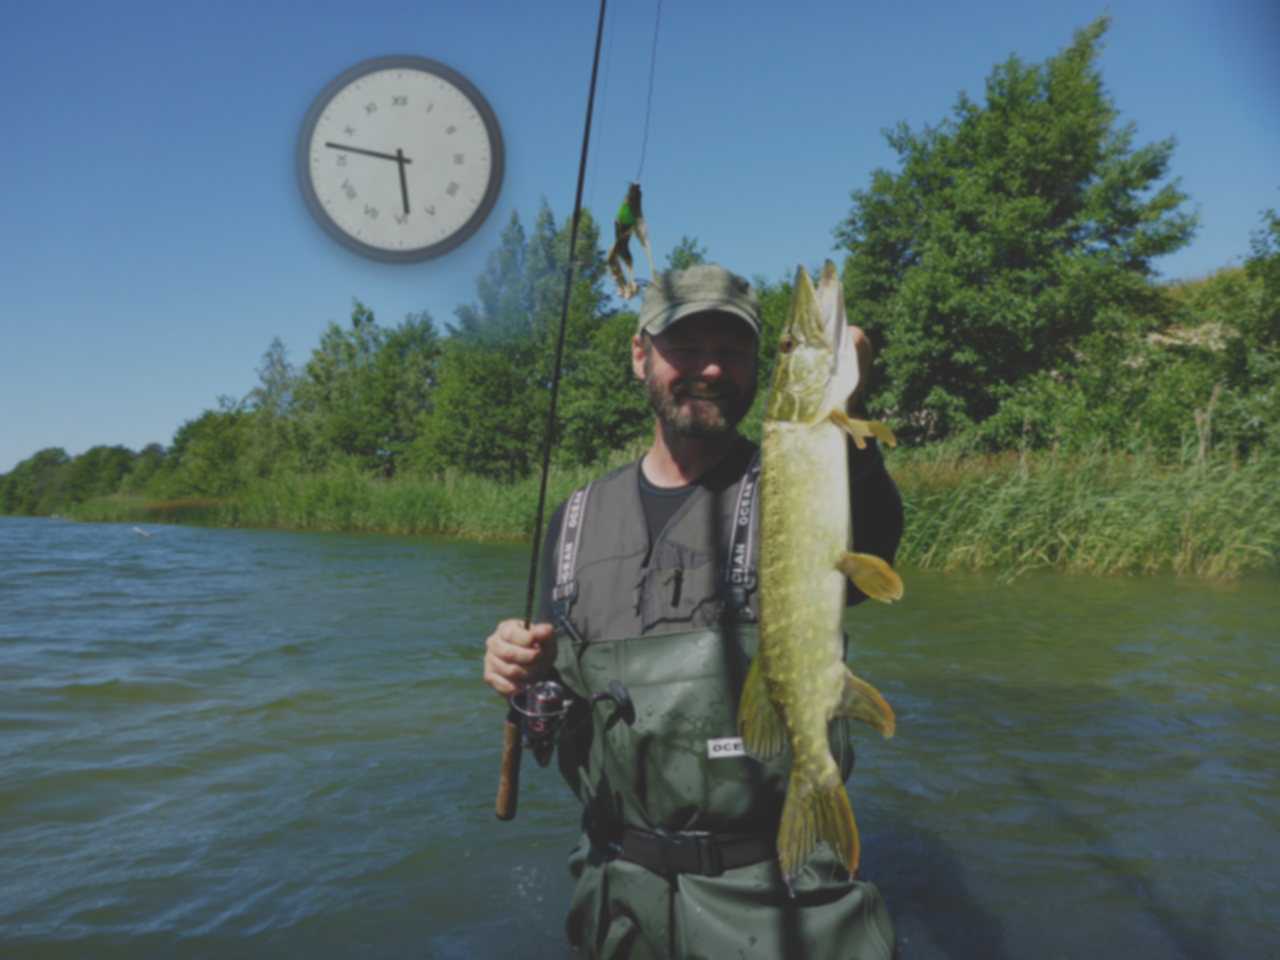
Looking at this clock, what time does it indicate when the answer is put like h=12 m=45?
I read h=5 m=47
